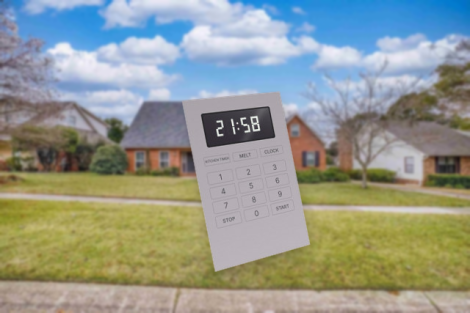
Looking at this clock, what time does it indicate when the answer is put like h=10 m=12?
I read h=21 m=58
